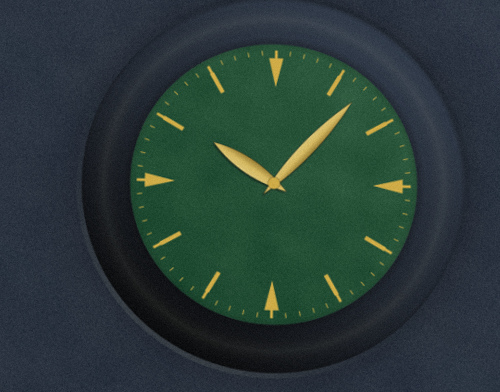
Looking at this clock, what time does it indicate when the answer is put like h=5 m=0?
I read h=10 m=7
